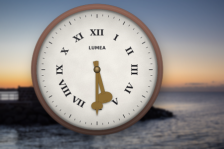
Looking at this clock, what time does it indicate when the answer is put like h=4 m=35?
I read h=5 m=30
